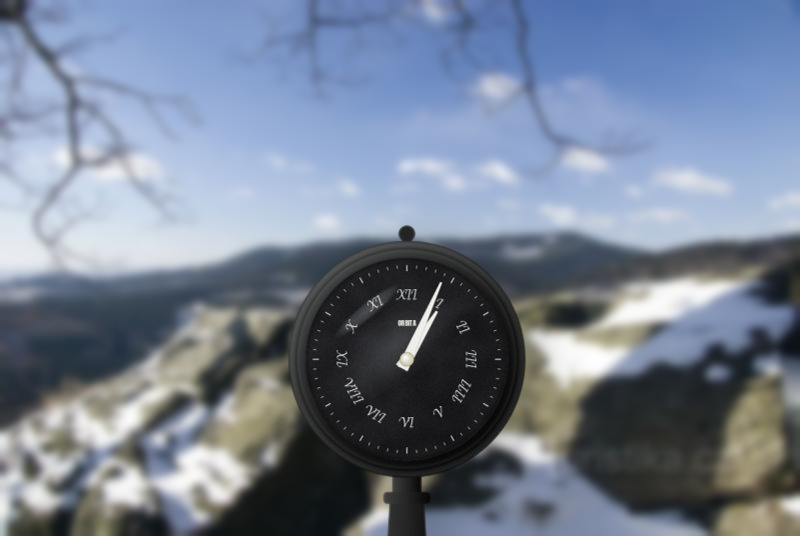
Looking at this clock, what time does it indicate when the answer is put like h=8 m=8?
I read h=1 m=4
